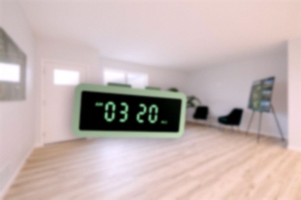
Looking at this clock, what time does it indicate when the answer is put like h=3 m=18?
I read h=3 m=20
